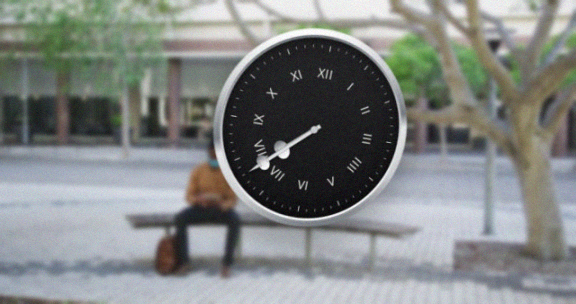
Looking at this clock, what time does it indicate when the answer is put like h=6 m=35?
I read h=7 m=38
